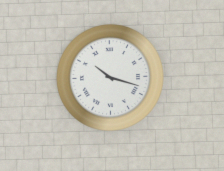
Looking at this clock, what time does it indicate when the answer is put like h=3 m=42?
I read h=10 m=18
